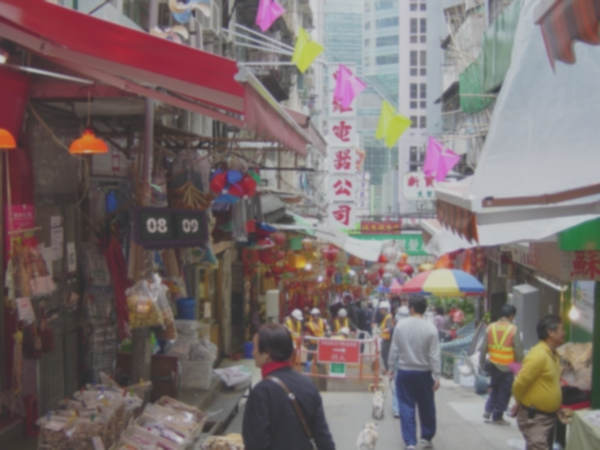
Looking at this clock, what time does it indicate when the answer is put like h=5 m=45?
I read h=8 m=9
